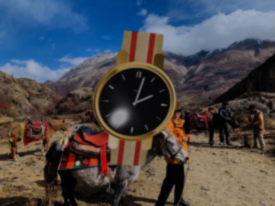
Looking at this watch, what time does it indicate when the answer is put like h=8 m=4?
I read h=2 m=2
